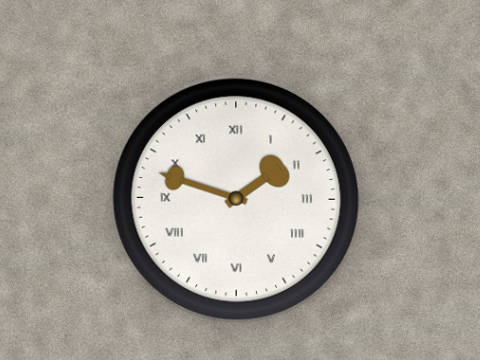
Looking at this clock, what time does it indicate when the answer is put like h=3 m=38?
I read h=1 m=48
